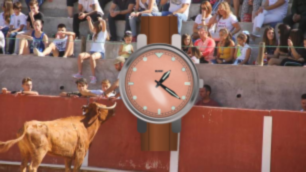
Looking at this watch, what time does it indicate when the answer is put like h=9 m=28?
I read h=1 m=21
